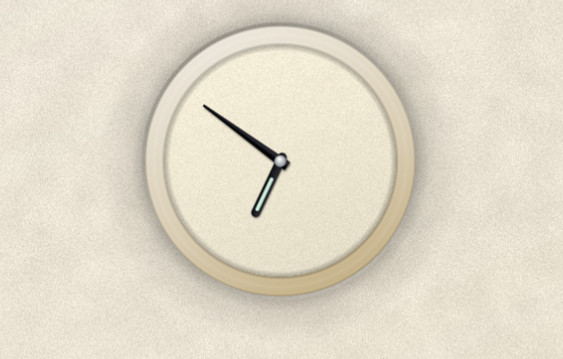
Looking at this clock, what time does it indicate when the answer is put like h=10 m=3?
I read h=6 m=51
